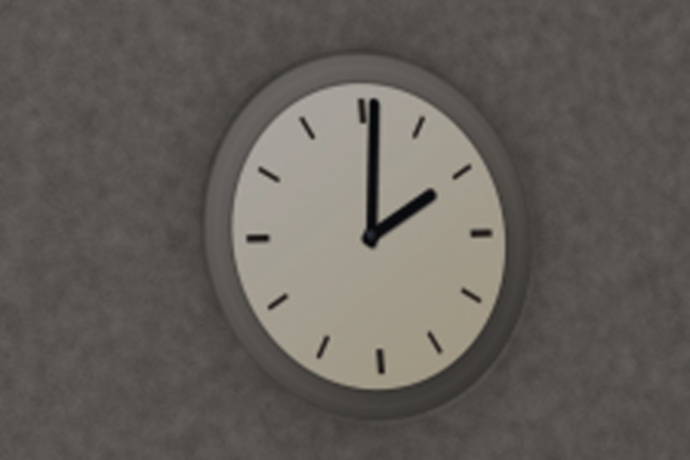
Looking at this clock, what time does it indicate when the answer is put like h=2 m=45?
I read h=2 m=1
